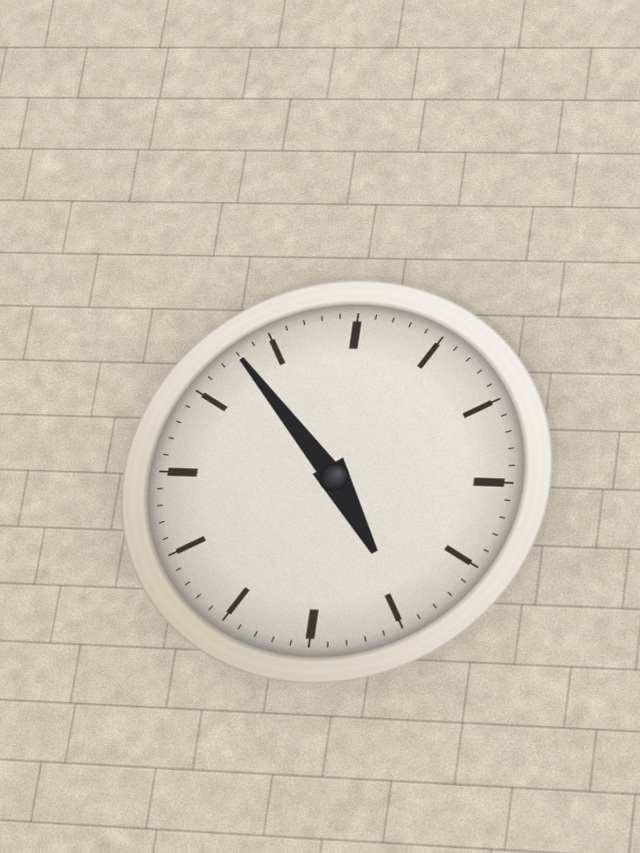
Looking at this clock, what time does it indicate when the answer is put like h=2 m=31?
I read h=4 m=53
